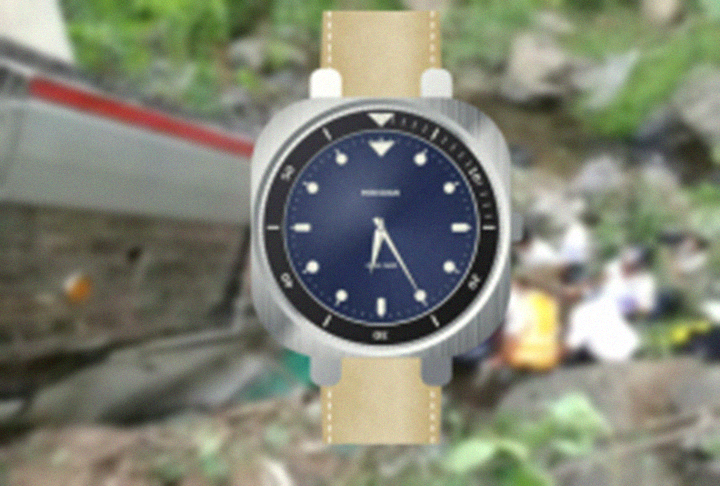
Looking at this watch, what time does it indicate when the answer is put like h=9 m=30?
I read h=6 m=25
